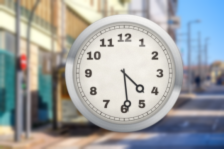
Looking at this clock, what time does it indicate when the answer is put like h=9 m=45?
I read h=4 m=29
